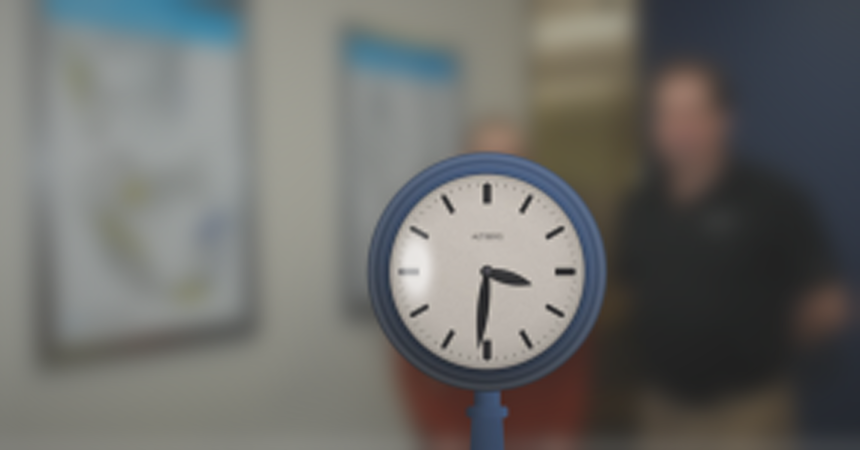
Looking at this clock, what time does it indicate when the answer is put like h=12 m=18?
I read h=3 m=31
